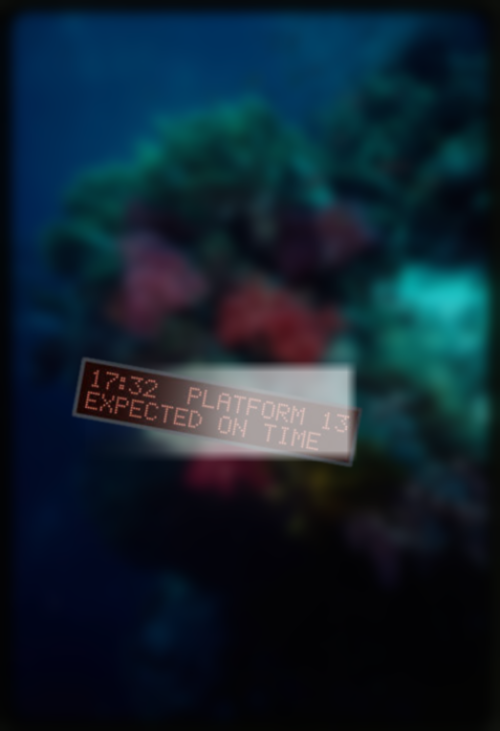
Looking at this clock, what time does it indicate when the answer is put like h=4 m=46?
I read h=17 m=32
